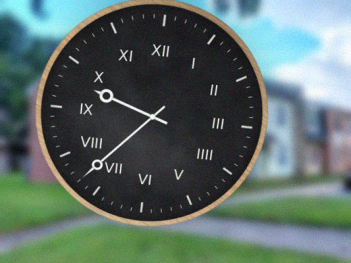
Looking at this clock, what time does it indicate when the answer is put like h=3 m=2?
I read h=9 m=37
